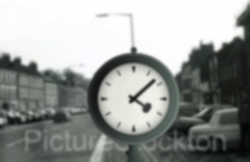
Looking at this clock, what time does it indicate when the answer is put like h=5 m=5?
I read h=4 m=8
